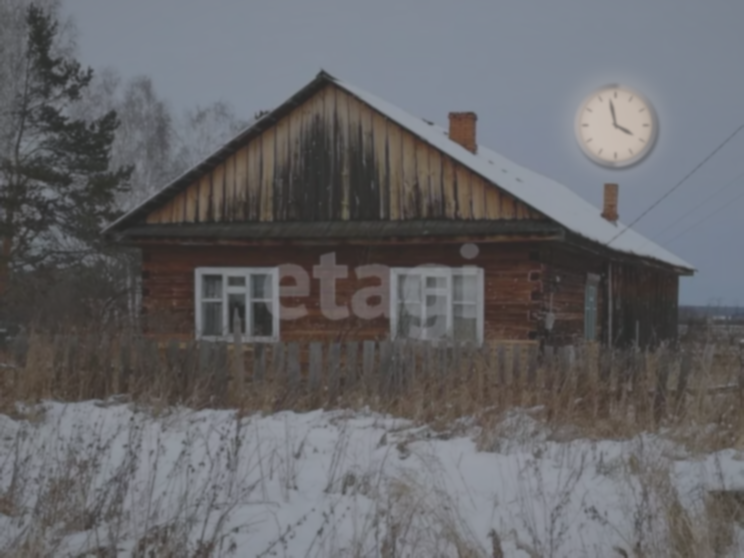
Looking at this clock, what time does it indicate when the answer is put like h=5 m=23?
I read h=3 m=58
